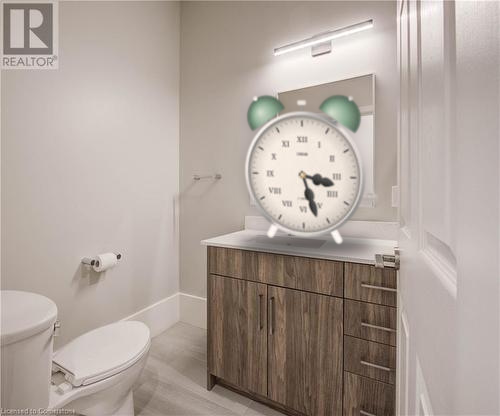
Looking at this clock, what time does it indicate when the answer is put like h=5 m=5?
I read h=3 m=27
